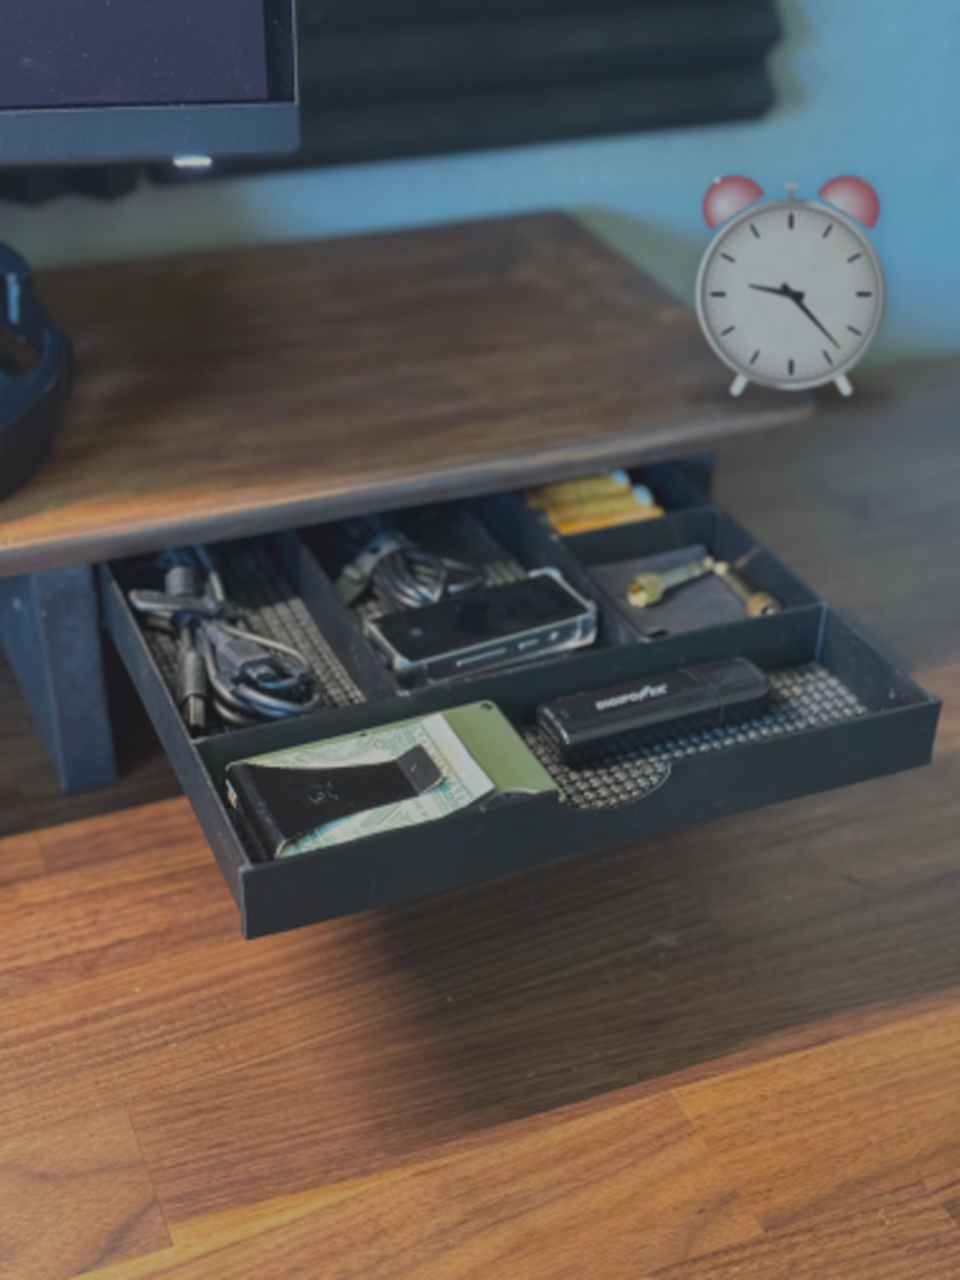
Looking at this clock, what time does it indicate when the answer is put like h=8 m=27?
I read h=9 m=23
